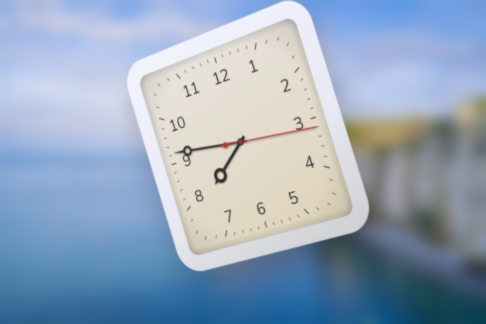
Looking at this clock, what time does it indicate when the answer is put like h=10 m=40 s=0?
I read h=7 m=46 s=16
